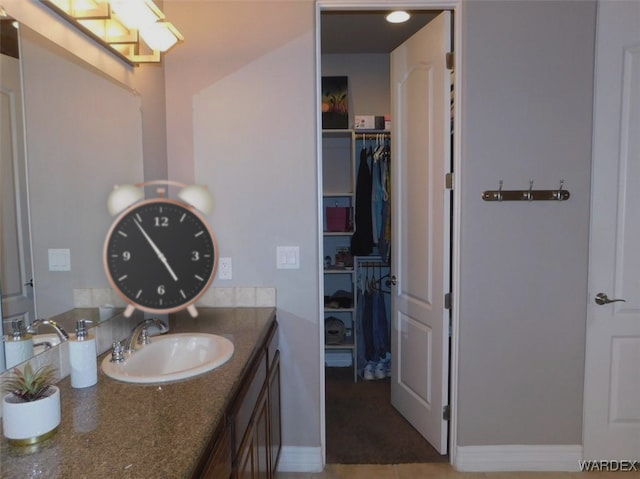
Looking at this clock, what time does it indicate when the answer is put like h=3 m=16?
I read h=4 m=54
